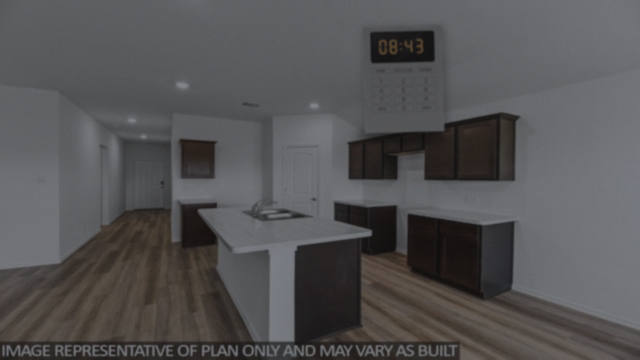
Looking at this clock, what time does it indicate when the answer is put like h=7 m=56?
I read h=8 m=43
